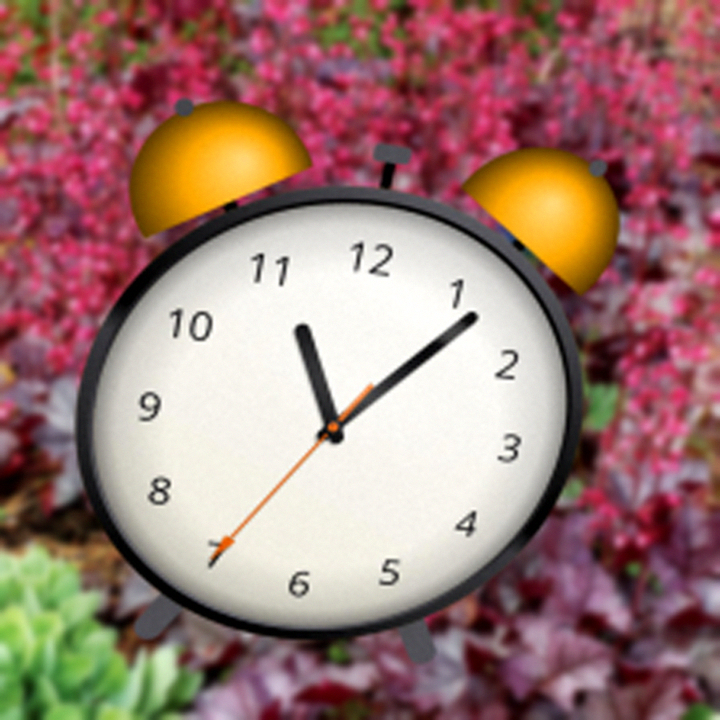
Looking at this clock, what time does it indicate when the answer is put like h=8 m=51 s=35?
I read h=11 m=6 s=35
